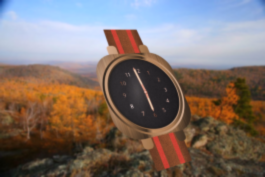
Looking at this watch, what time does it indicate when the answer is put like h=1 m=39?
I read h=5 m=59
